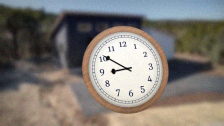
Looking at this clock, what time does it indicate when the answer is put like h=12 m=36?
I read h=8 m=51
